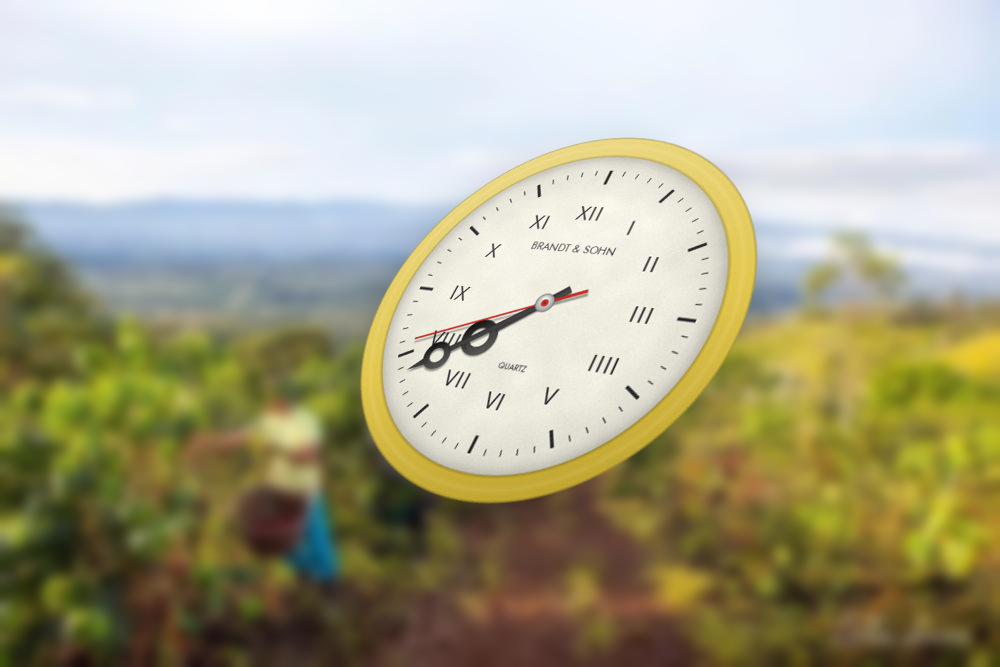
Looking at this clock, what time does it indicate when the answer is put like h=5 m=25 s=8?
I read h=7 m=38 s=41
